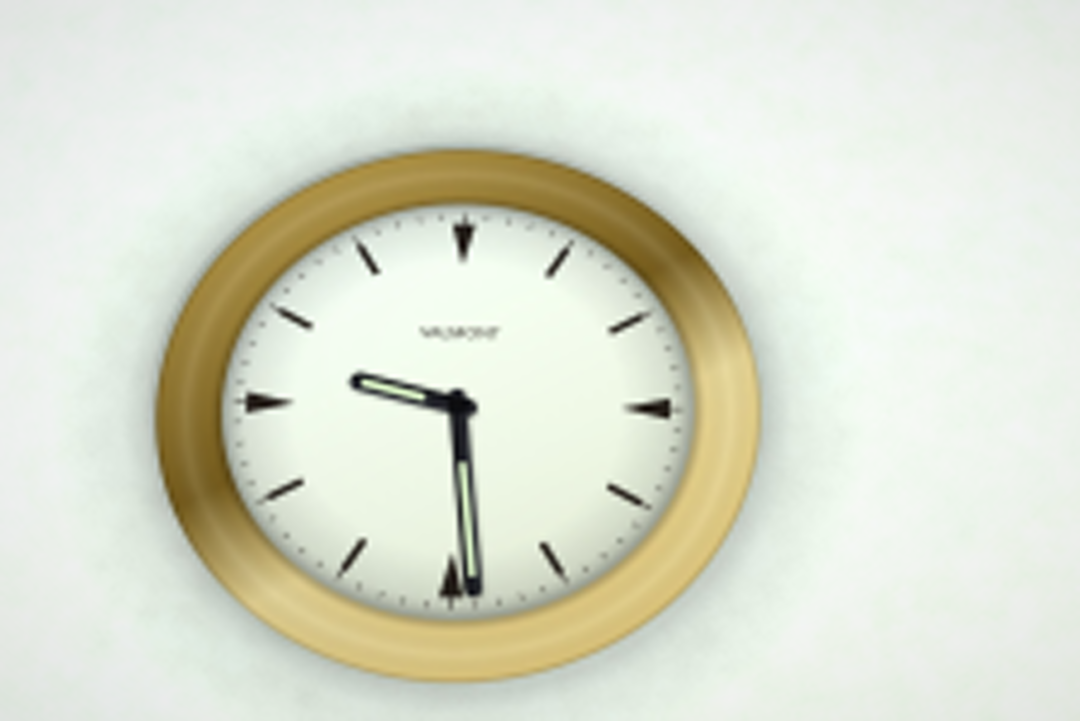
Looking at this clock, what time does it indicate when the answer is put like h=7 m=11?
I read h=9 m=29
